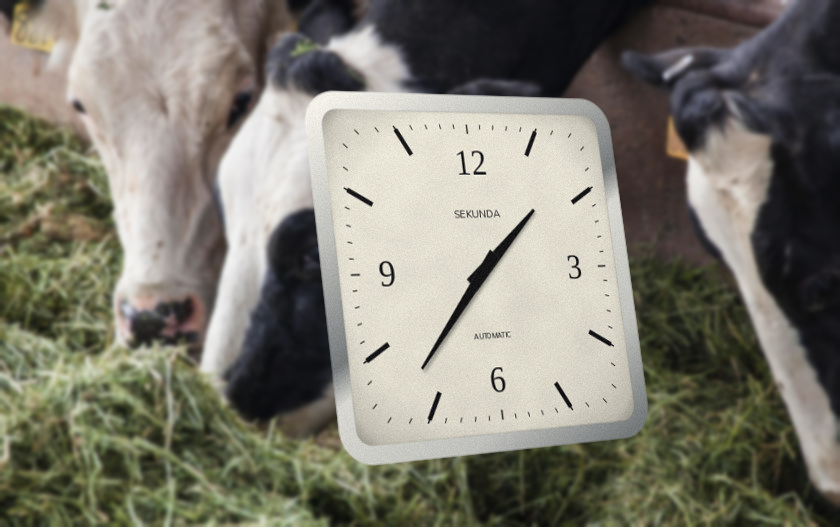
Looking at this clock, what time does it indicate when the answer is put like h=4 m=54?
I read h=1 m=37
